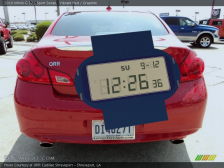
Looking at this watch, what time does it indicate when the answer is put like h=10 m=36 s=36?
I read h=12 m=26 s=36
